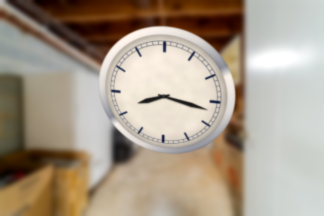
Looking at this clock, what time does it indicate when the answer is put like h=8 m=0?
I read h=8 m=17
